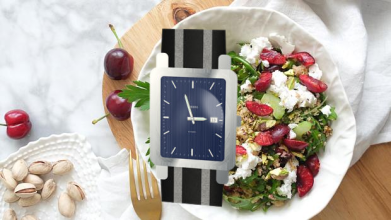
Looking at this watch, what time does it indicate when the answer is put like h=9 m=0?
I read h=2 m=57
